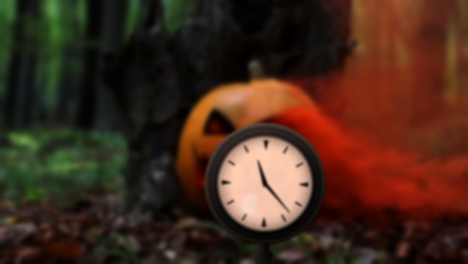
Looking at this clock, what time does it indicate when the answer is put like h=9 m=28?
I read h=11 m=23
